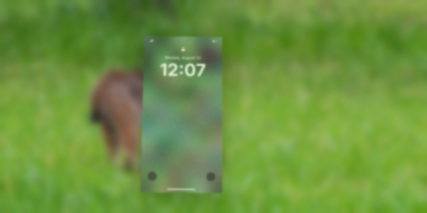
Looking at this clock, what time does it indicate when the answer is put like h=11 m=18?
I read h=12 m=7
